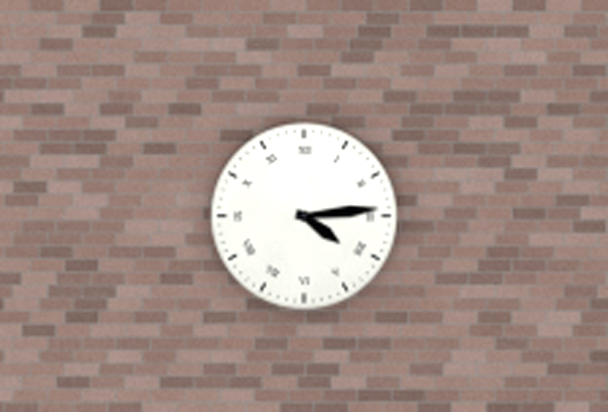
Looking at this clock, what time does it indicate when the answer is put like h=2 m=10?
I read h=4 m=14
